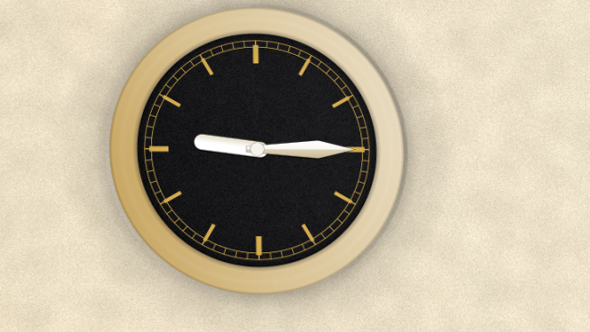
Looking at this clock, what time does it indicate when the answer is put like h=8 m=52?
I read h=9 m=15
